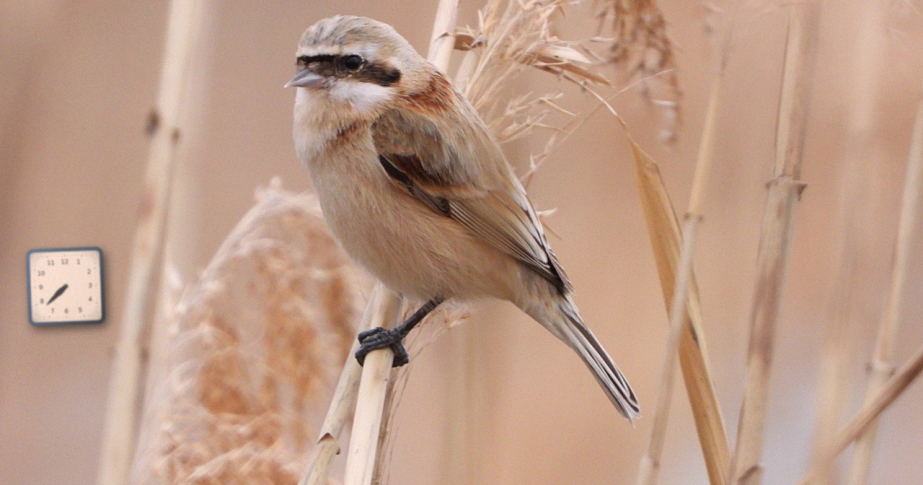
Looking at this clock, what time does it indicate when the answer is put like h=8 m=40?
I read h=7 m=38
